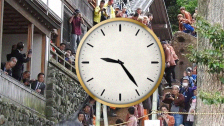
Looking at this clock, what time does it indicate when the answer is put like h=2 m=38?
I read h=9 m=24
